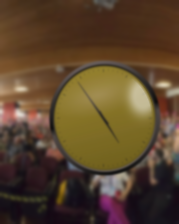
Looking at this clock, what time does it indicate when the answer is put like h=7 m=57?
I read h=4 m=54
